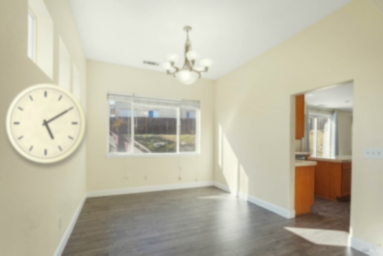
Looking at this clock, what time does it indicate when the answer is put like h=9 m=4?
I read h=5 m=10
